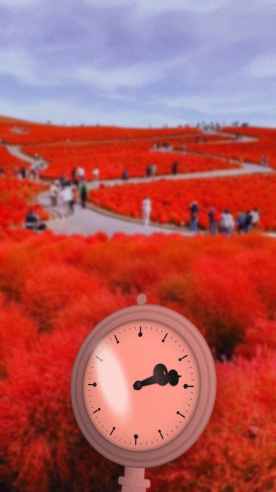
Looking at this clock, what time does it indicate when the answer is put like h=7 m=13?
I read h=2 m=13
